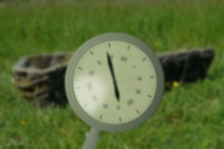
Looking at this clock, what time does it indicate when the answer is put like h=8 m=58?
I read h=4 m=54
